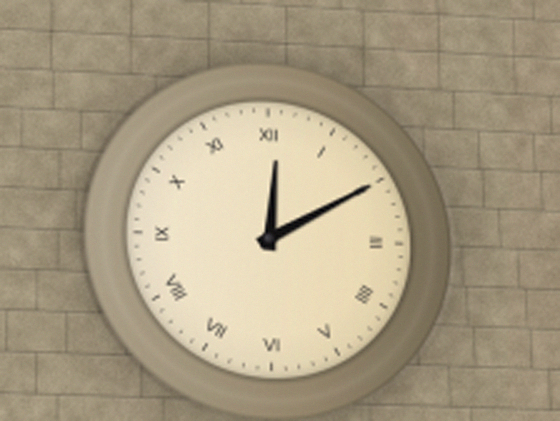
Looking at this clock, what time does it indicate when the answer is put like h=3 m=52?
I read h=12 m=10
